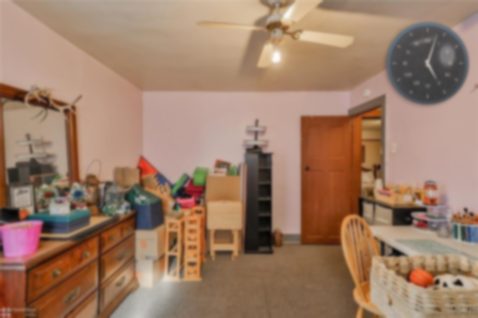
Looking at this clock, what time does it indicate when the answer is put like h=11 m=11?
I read h=5 m=3
